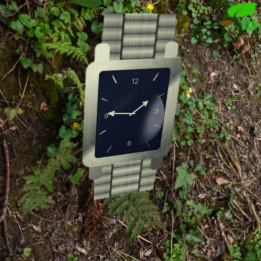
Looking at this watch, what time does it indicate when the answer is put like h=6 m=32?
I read h=1 m=46
